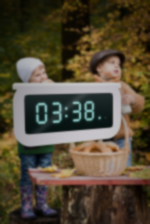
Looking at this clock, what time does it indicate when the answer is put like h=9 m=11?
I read h=3 m=38
